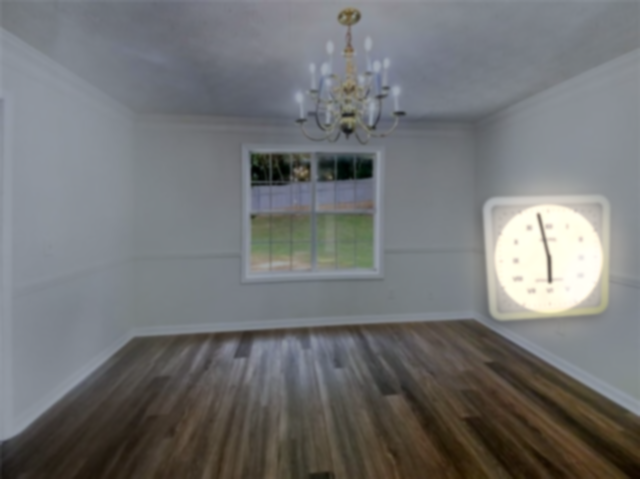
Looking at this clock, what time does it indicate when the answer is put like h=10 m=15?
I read h=5 m=58
